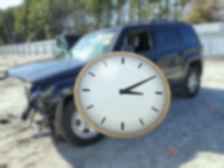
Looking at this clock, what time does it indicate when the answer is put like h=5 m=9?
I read h=3 m=10
